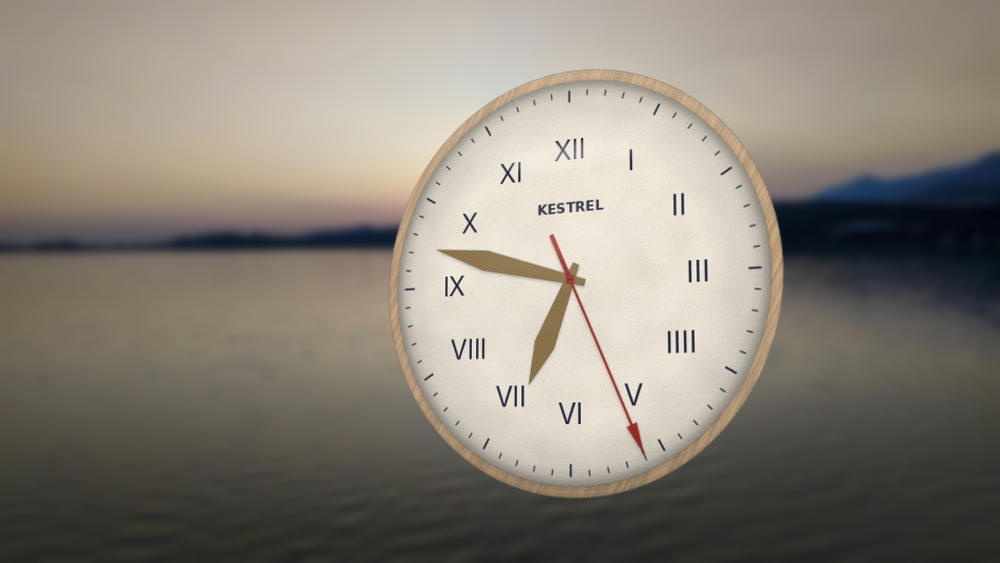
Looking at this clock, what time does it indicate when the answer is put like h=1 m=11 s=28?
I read h=6 m=47 s=26
